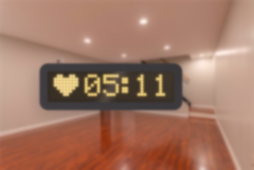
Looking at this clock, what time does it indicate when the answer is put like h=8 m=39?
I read h=5 m=11
